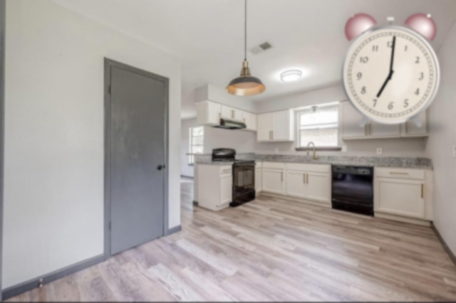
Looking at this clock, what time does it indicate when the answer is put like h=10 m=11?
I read h=7 m=1
